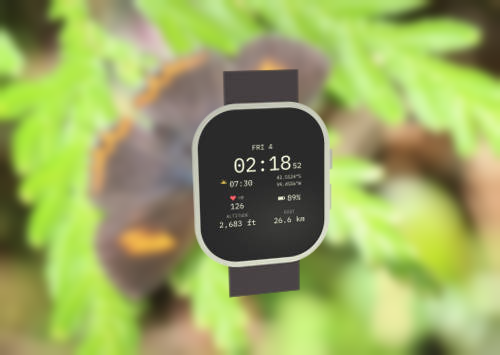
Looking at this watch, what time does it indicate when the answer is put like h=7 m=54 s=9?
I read h=2 m=18 s=52
